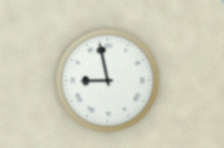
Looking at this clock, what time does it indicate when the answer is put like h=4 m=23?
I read h=8 m=58
